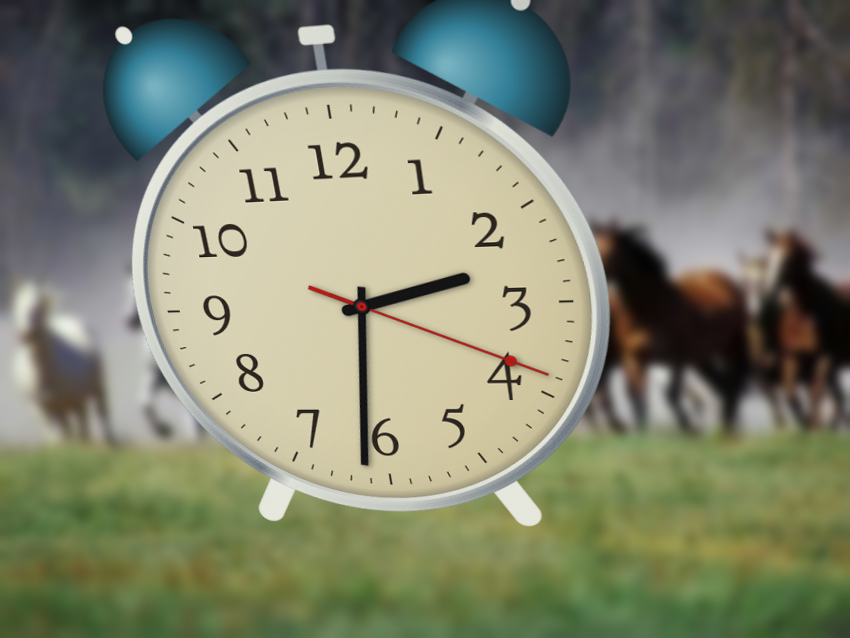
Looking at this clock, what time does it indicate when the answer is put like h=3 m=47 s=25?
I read h=2 m=31 s=19
